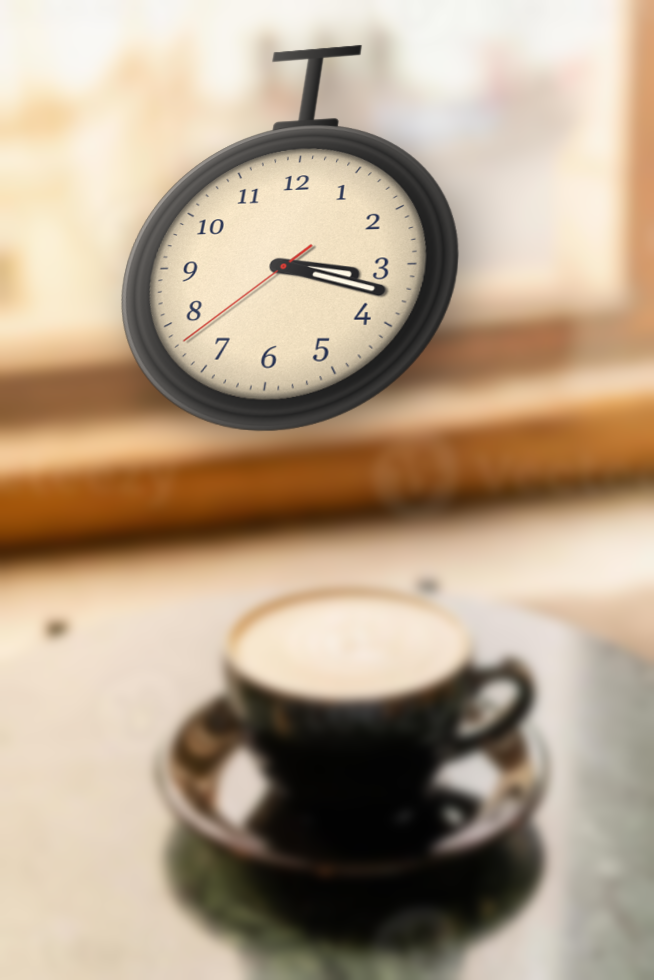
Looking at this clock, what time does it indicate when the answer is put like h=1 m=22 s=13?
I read h=3 m=17 s=38
